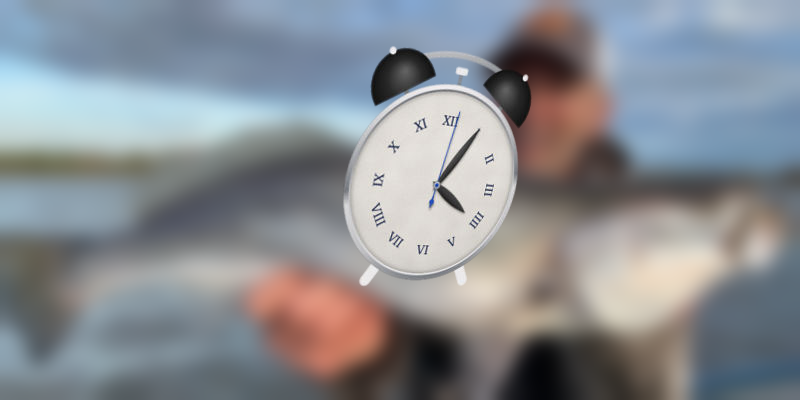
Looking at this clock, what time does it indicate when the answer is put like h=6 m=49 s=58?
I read h=4 m=5 s=1
